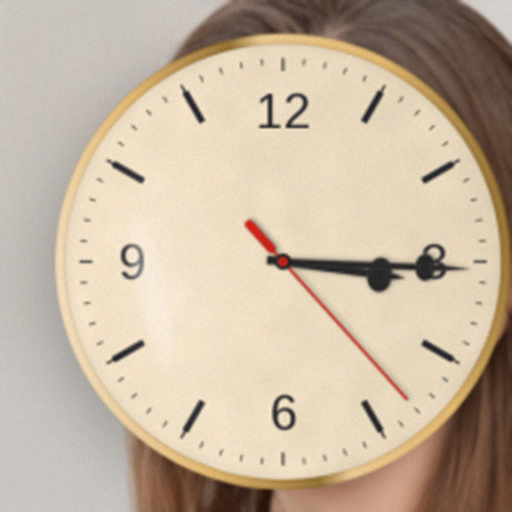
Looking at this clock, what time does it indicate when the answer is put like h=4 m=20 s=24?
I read h=3 m=15 s=23
